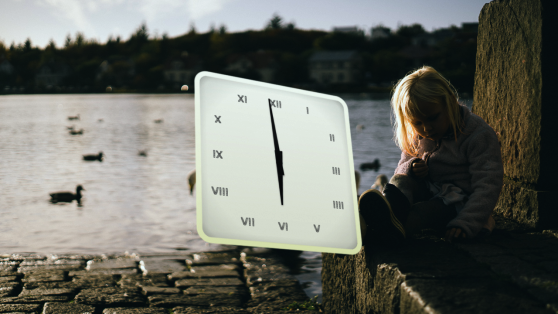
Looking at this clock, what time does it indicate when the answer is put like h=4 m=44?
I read h=5 m=59
